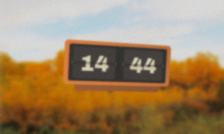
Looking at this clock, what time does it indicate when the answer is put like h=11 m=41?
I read h=14 m=44
